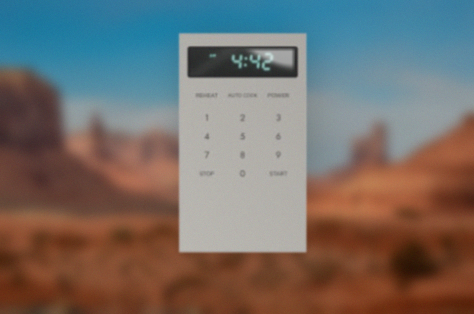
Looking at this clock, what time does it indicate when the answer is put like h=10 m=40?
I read h=4 m=42
